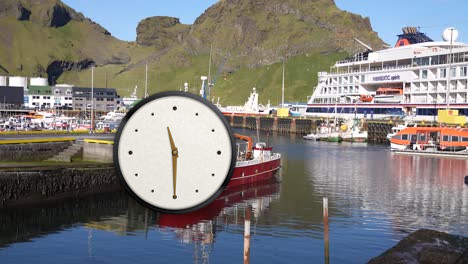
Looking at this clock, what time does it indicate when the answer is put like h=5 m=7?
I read h=11 m=30
